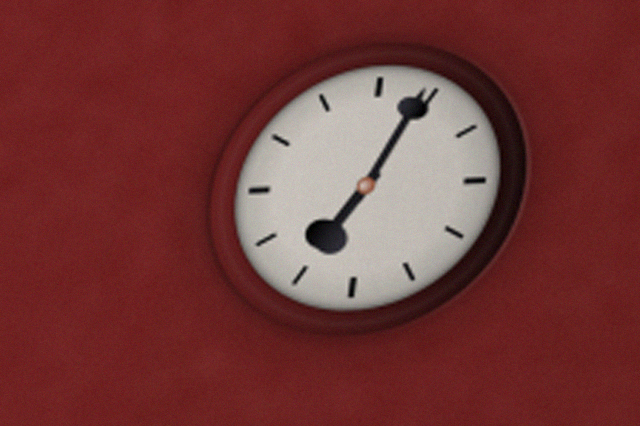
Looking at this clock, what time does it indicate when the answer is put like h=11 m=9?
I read h=7 m=4
